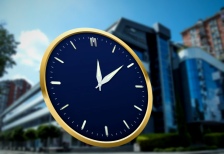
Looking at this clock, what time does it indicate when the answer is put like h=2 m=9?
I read h=12 m=9
